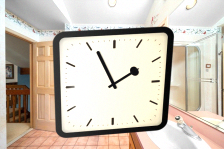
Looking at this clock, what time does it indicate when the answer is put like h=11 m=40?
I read h=1 m=56
